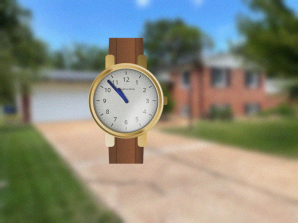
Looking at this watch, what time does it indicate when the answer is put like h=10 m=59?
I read h=10 m=53
